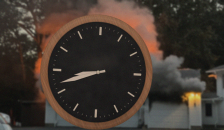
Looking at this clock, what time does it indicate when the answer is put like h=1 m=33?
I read h=8 m=42
